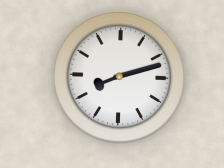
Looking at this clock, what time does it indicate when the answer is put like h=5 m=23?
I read h=8 m=12
